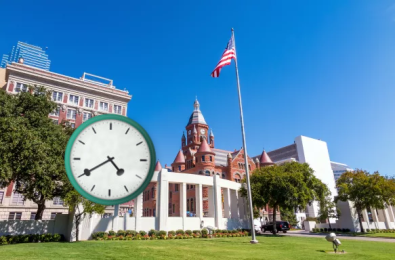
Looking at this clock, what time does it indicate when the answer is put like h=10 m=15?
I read h=4 m=40
